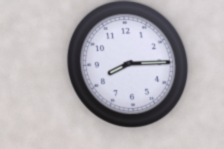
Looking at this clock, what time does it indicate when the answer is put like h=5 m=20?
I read h=8 m=15
